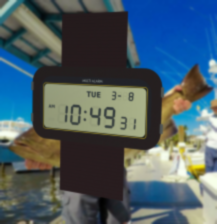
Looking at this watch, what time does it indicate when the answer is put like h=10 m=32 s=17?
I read h=10 m=49 s=31
